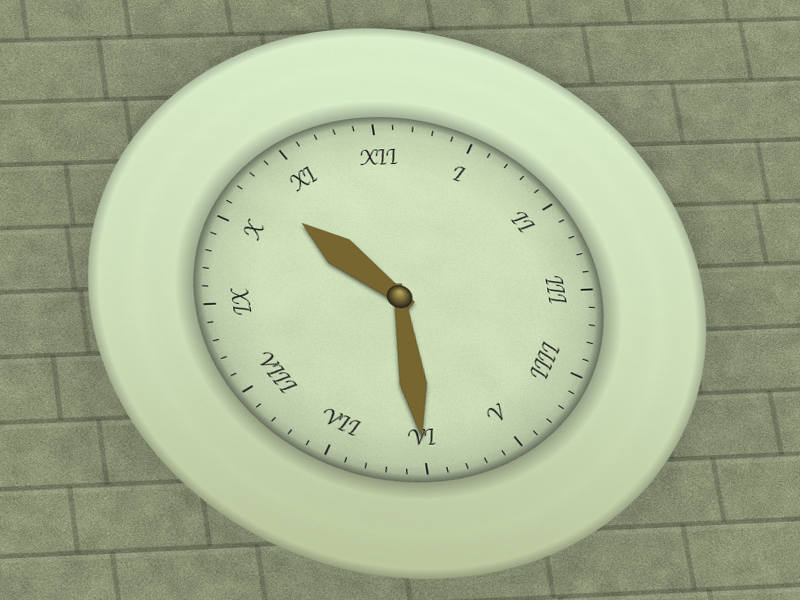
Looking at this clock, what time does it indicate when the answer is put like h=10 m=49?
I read h=10 m=30
